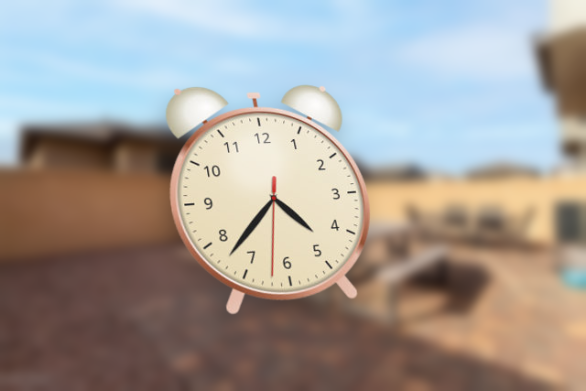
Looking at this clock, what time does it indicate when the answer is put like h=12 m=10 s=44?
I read h=4 m=37 s=32
